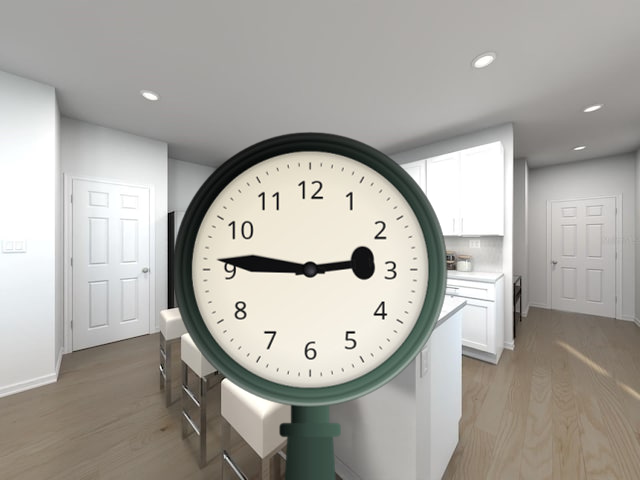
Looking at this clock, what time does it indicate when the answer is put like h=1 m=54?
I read h=2 m=46
